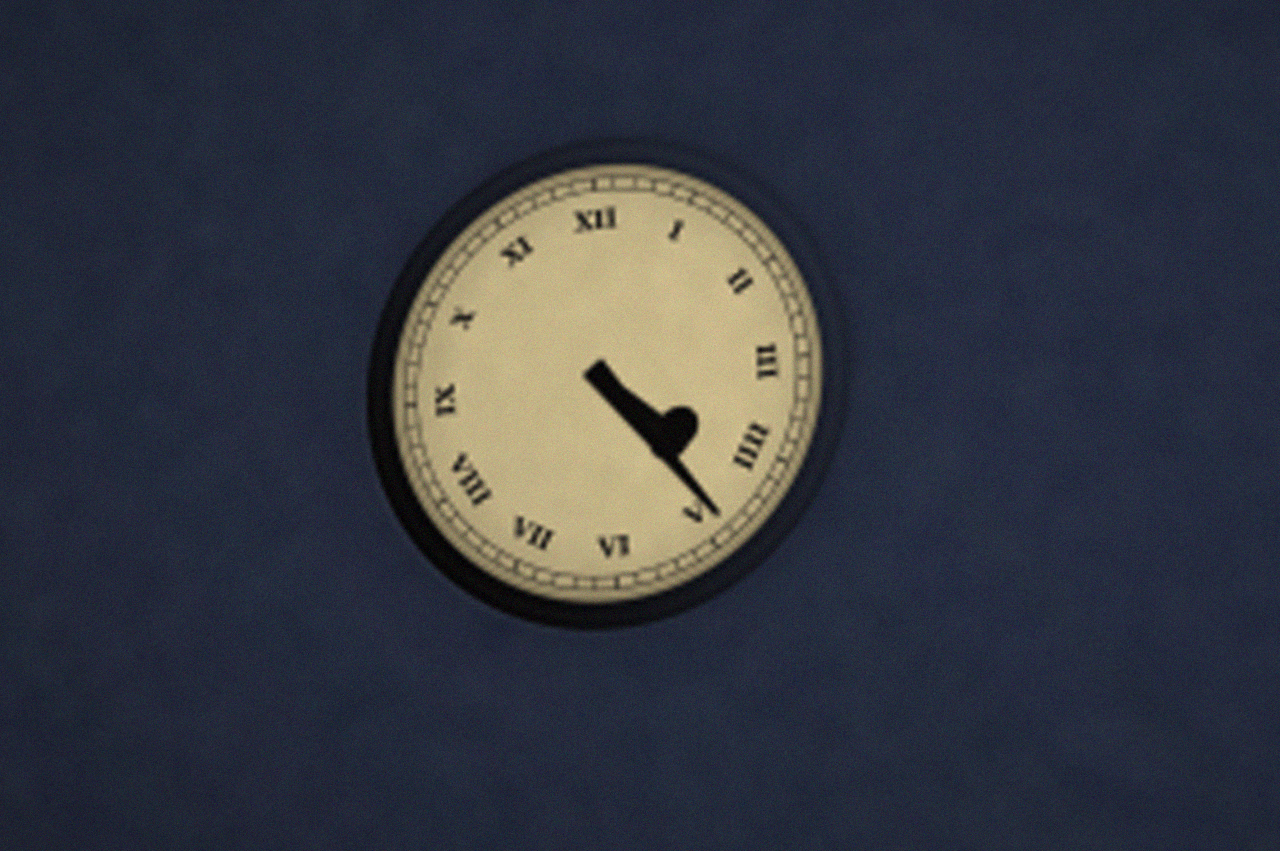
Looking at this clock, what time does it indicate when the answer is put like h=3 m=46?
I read h=4 m=24
